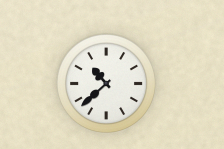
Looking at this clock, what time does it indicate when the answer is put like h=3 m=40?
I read h=10 m=38
